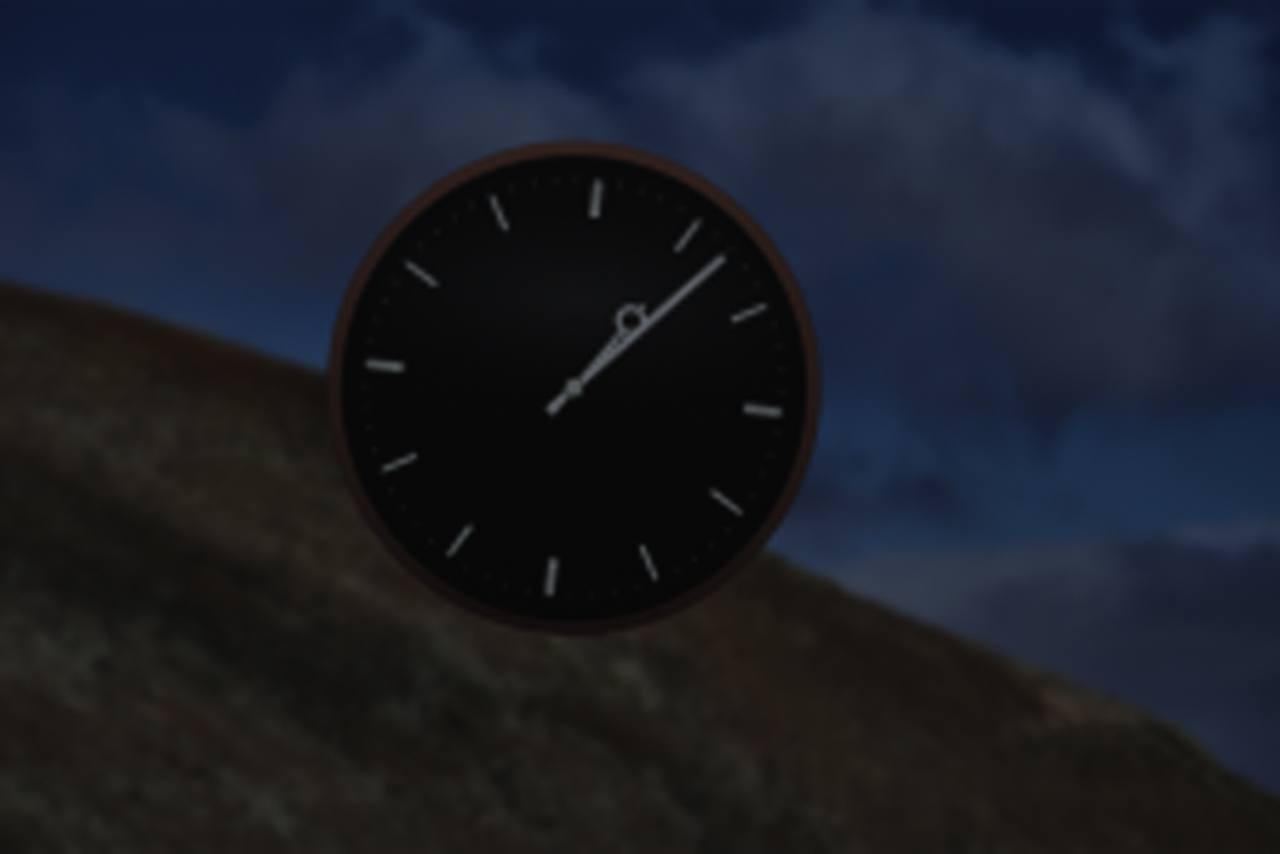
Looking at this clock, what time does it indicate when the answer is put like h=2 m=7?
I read h=1 m=7
